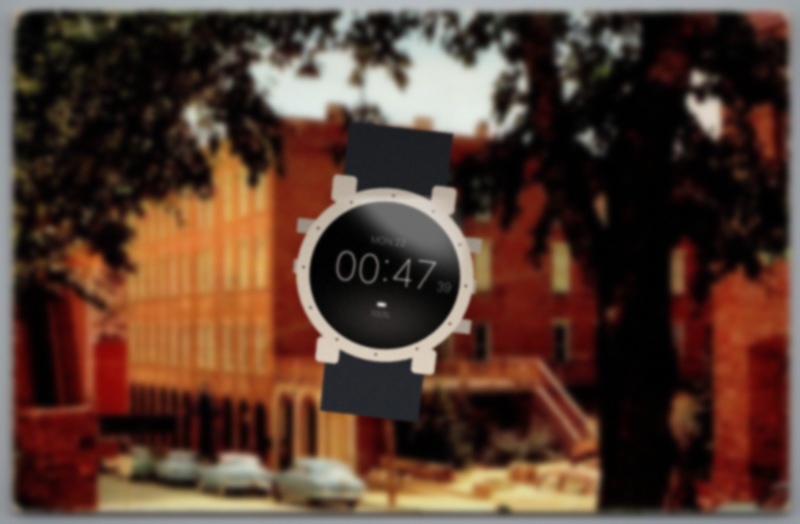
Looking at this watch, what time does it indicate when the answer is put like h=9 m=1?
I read h=0 m=47
